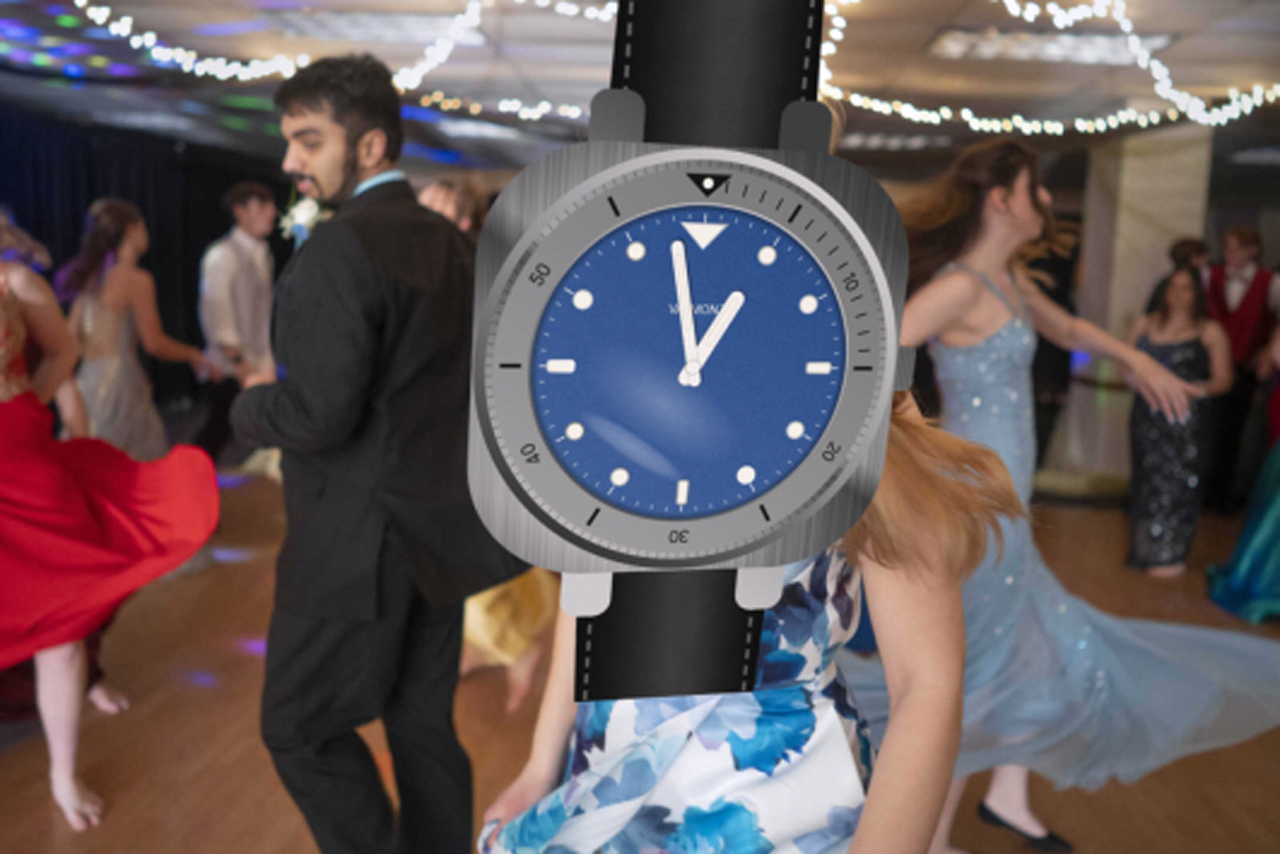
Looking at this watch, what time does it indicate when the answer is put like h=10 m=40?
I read h=12 m=58
